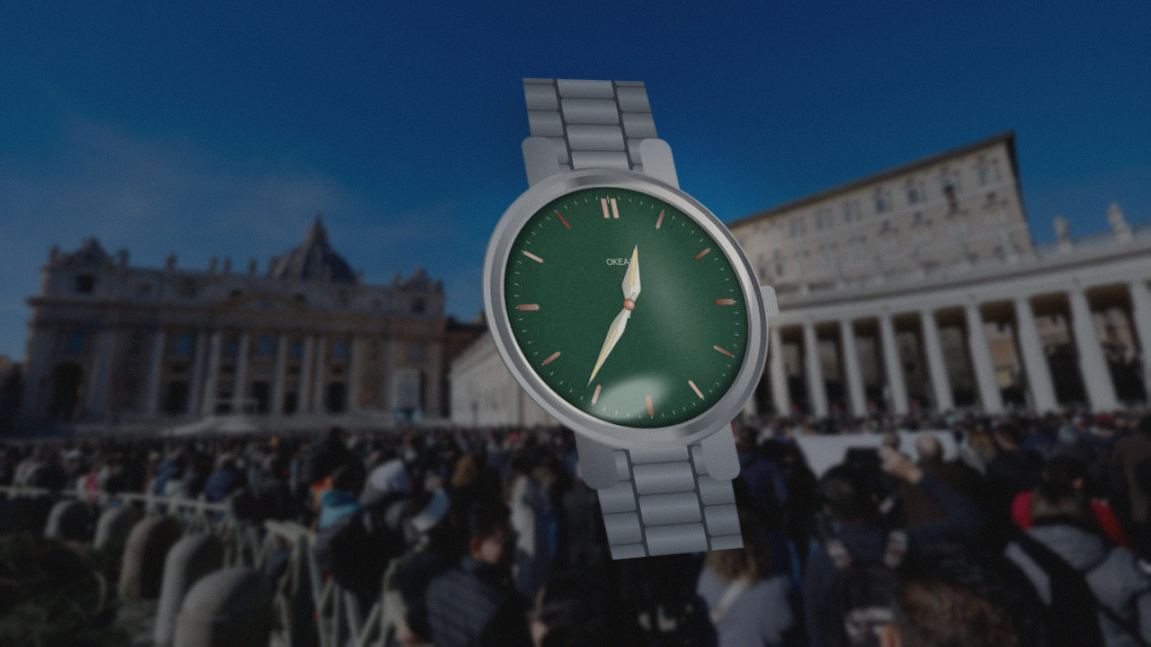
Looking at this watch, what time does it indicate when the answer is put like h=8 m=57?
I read h=12 m=36
